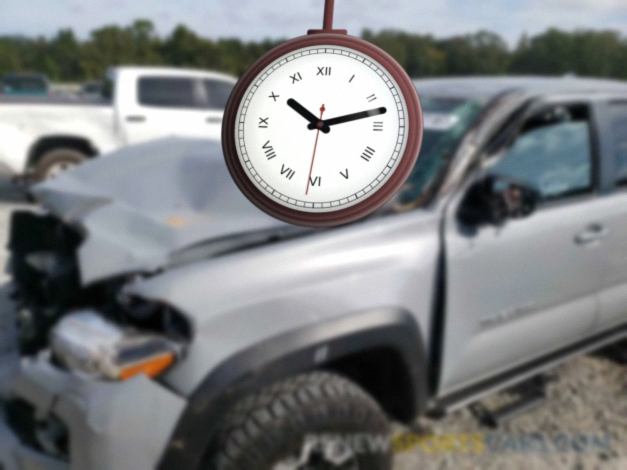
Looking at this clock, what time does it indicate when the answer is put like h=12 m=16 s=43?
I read h=10 m=12 s=31
